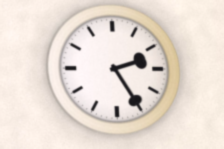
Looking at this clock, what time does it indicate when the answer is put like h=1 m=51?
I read h=2 m=25
